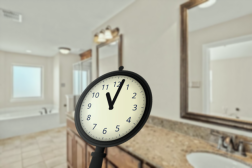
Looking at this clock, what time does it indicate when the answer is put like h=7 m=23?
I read h=11 m=2
